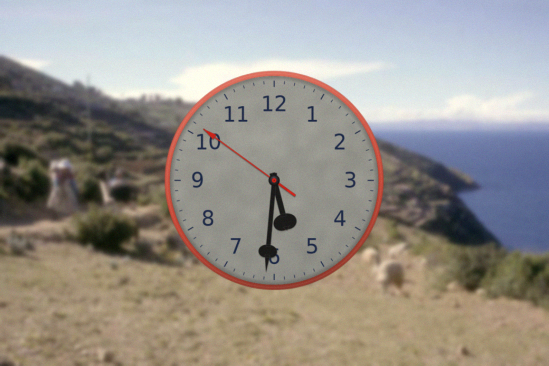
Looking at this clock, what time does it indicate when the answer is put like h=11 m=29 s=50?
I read h=5 m=30 s=51
